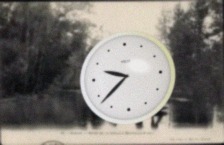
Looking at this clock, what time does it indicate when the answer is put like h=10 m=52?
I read h=9 m=38
